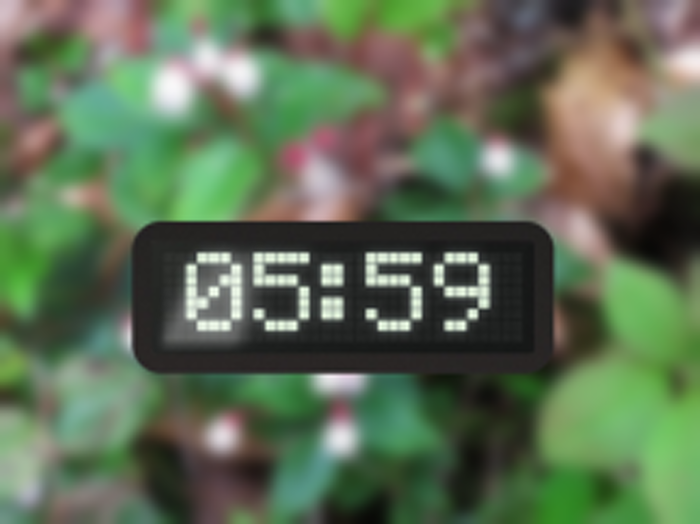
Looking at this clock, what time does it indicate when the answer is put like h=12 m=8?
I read h=5 m=59
